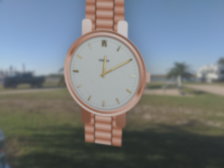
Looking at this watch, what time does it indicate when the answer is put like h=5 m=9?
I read h=12 m=10
